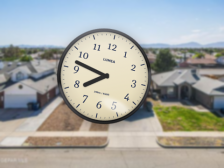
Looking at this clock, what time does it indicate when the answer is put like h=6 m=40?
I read h=7 m=47
